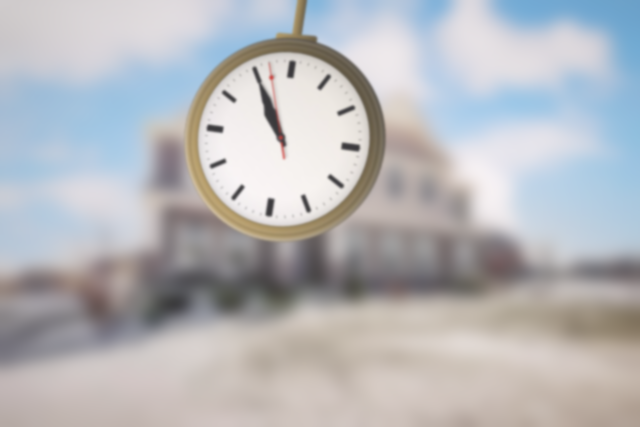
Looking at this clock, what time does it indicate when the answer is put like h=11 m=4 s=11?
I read h=10 m=54 s=57
